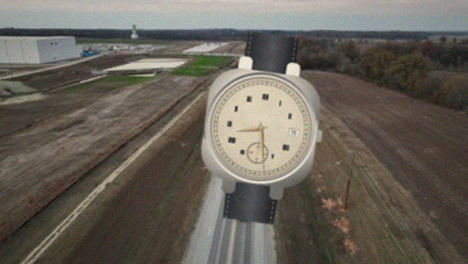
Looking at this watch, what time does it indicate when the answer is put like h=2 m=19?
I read h=8 m=28
